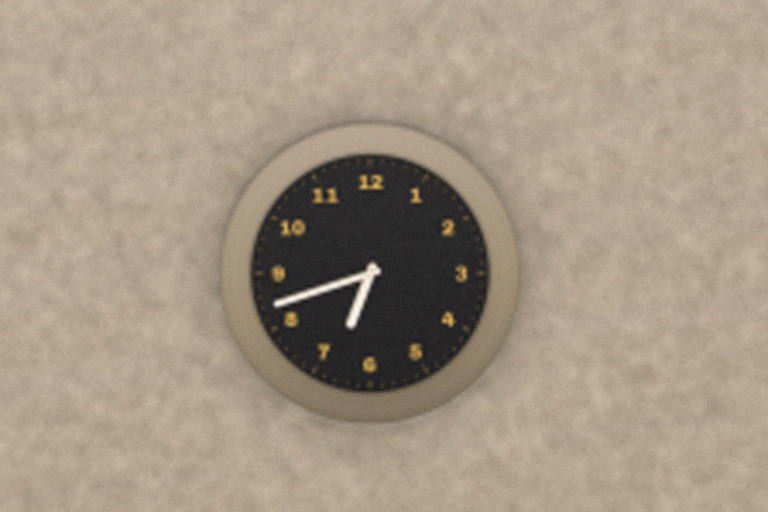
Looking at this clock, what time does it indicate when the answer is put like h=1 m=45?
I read h=6 m=42
